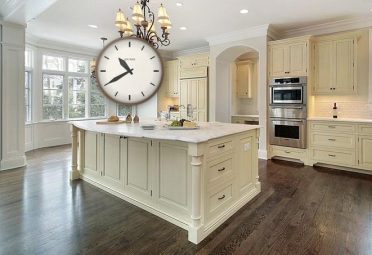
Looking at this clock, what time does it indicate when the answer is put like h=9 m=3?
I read h=10 m=40
